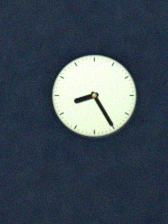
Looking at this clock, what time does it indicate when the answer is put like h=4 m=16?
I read h=8 m=25
